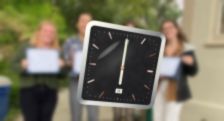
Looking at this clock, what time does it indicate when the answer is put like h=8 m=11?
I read h=6 m=0
